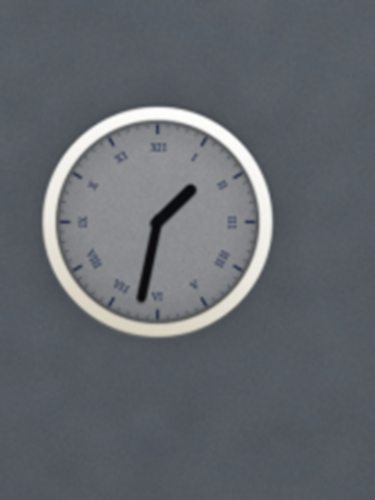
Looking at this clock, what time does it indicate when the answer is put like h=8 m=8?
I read h=1 m=32
